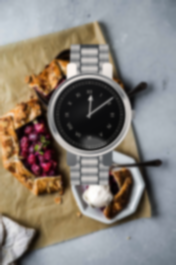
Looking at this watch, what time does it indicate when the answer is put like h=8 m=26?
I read h=12 m=9
